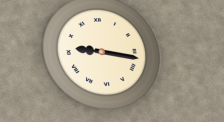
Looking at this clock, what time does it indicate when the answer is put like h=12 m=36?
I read h=9 m=17
